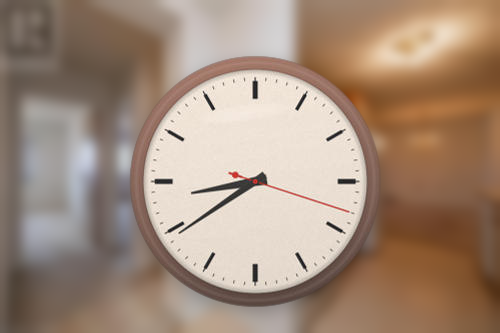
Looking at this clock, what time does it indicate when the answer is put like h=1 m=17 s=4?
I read h=8 m=39 s=18
